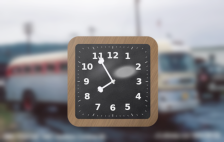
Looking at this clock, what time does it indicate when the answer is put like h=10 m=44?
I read h=7 m=55
